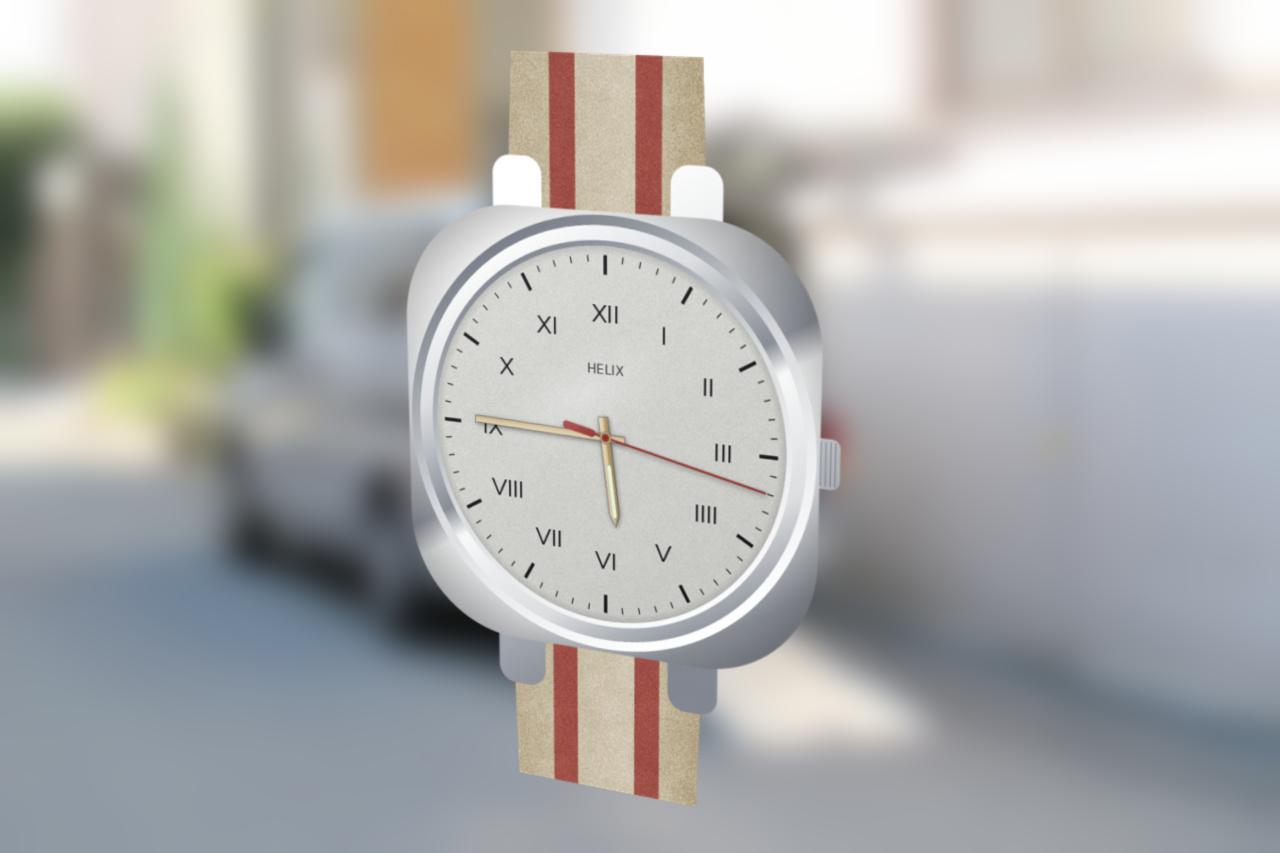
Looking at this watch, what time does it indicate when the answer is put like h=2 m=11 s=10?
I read h=5 m=45 s=17
